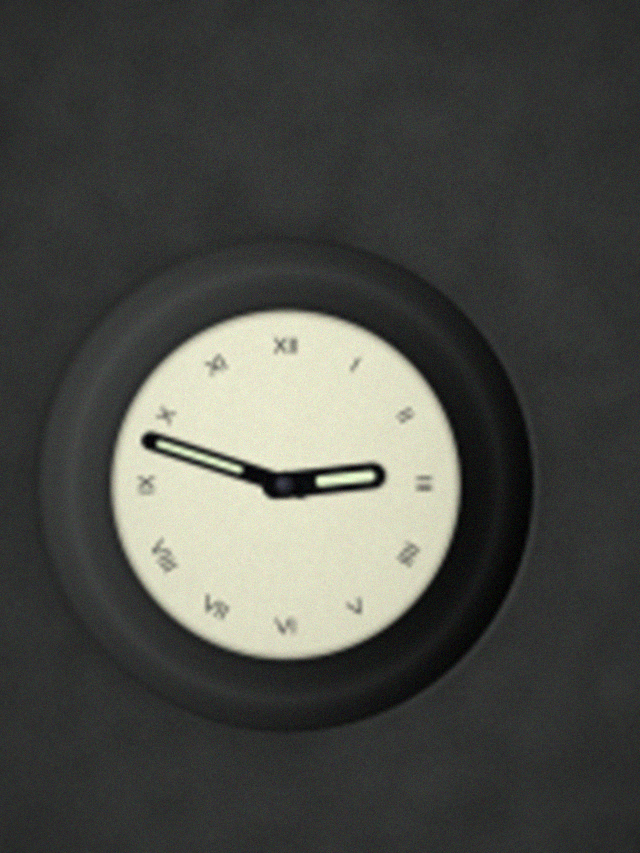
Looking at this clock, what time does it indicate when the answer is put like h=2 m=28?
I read h=2 m=48
